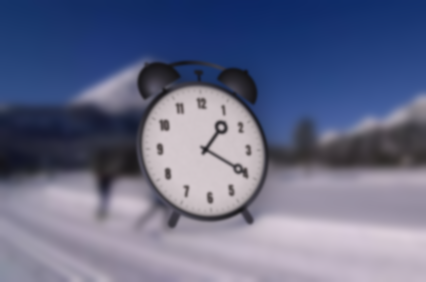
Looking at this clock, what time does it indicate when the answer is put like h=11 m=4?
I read h=1 m=20
